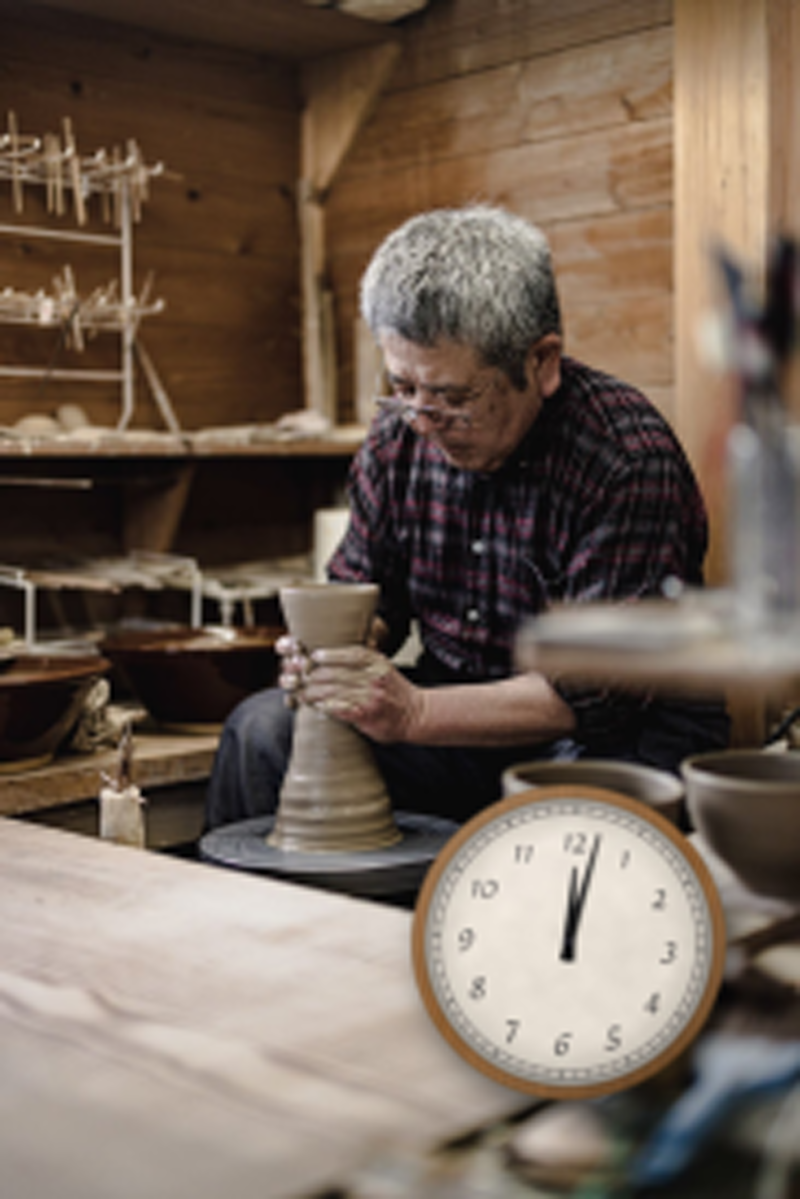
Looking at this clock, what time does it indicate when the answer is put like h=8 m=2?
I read h=12 m=2
